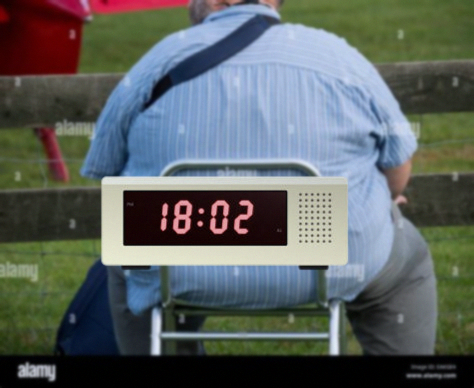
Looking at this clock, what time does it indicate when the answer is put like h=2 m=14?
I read h=18 m=2
